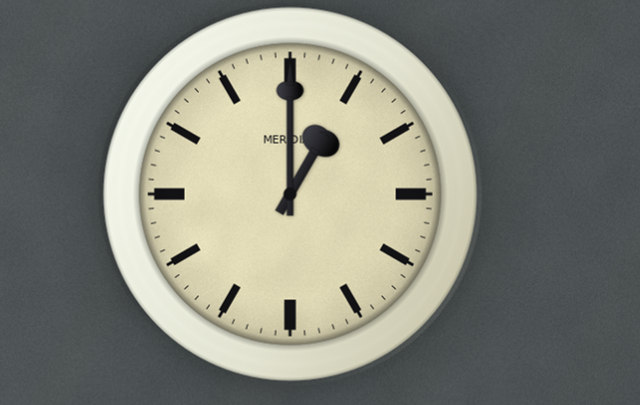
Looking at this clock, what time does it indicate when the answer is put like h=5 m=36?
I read h=1 m=0
